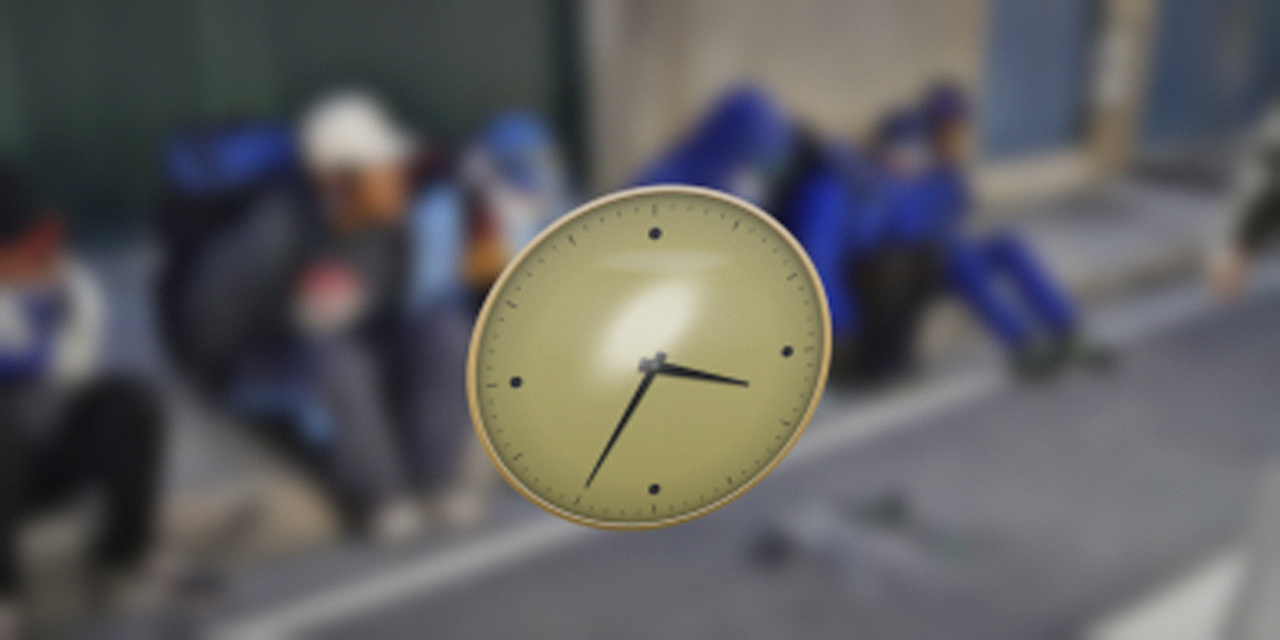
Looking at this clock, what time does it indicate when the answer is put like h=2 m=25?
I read h=3 m=35
